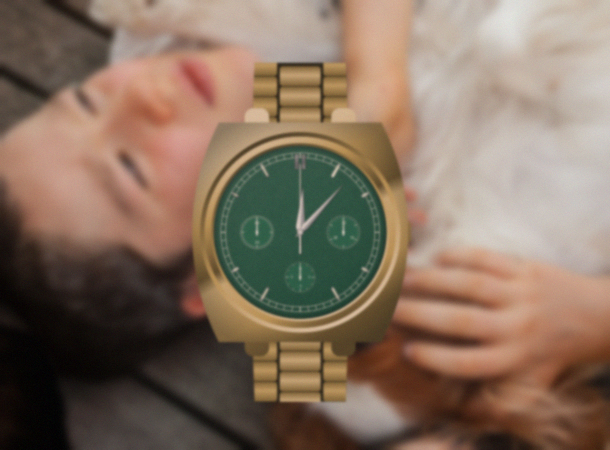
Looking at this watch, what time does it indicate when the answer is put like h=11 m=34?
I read h=12 m=7
